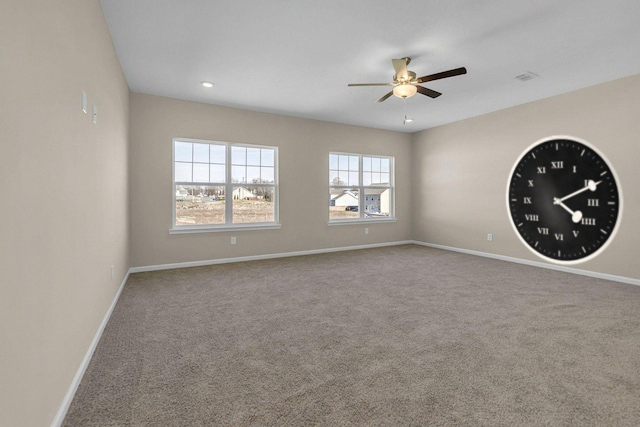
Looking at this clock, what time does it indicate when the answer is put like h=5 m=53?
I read h=4 m=11
